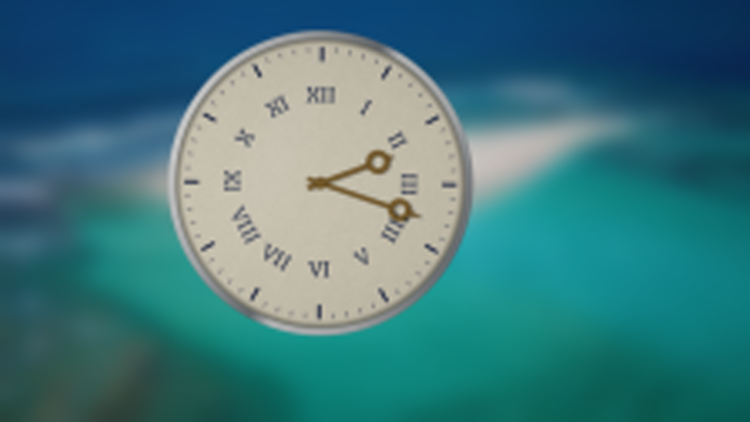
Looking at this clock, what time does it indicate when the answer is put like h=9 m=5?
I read h=2 m=18
